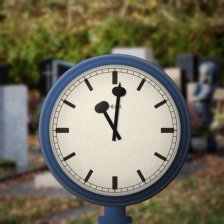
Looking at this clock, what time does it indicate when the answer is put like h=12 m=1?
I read h=11 m=1
